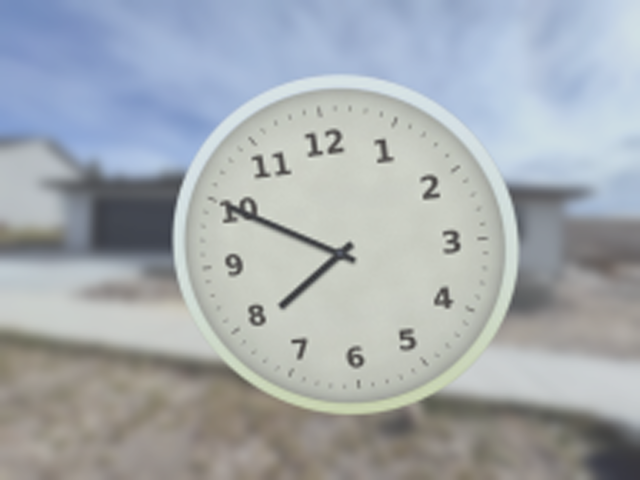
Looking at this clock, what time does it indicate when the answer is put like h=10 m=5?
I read h=7 m=50
